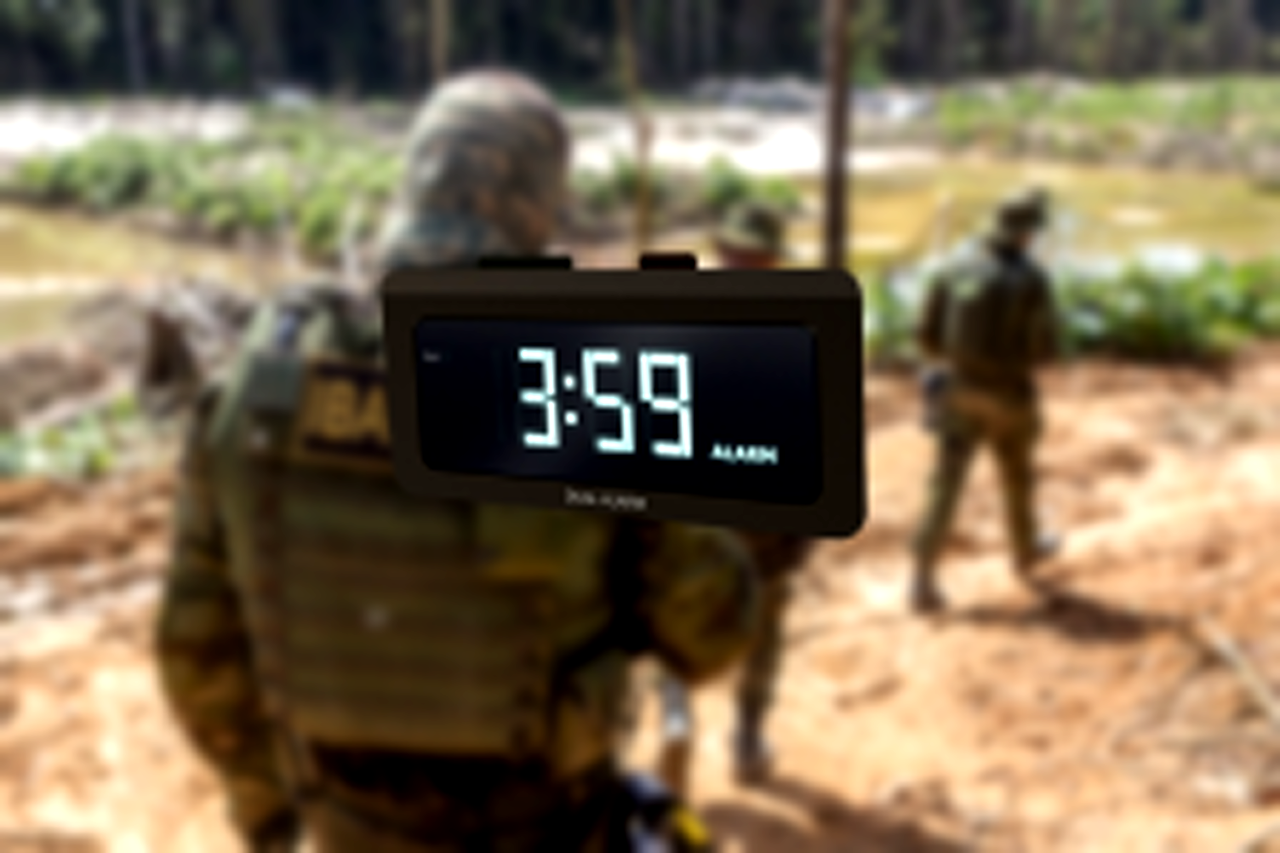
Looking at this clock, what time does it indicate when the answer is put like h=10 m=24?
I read h=3 m=59
